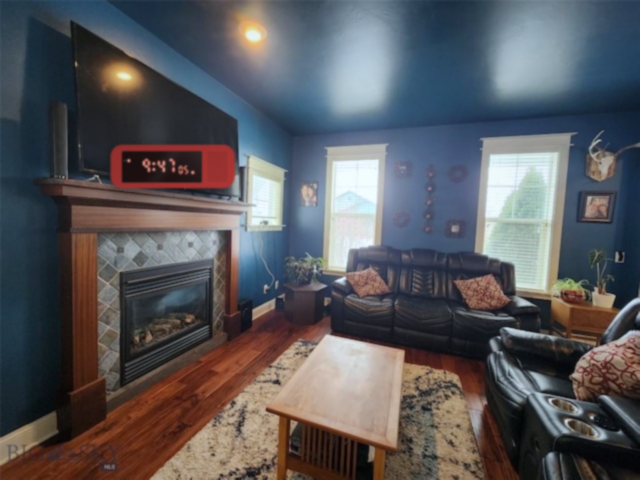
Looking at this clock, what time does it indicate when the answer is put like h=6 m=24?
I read h=9 m=47
